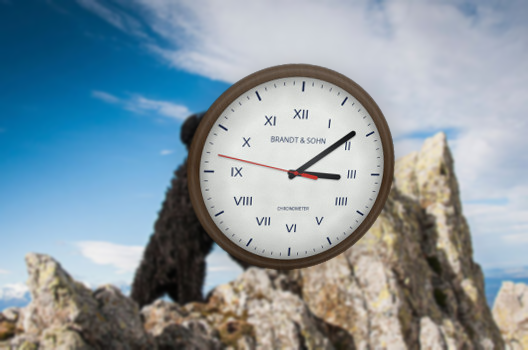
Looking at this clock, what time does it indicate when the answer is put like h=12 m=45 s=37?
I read h=3 m=8 s=47
